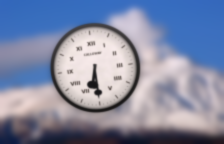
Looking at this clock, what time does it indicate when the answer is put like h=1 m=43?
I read h=6 m=30
